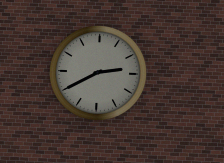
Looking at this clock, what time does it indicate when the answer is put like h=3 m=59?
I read h=2 m=40
